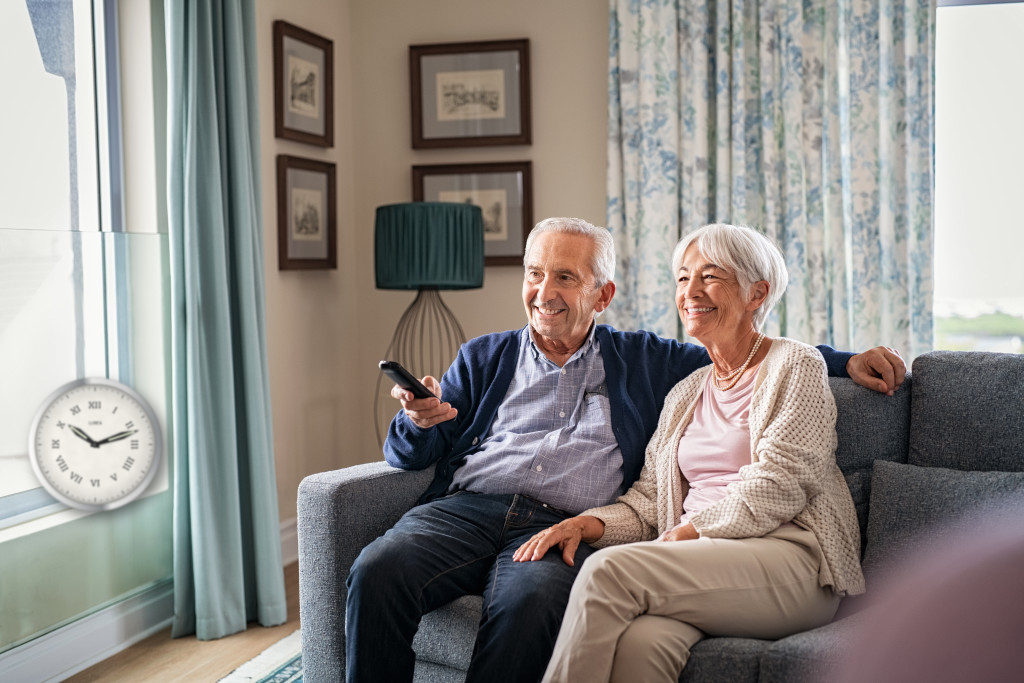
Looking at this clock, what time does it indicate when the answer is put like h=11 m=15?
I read h=10 m=12
